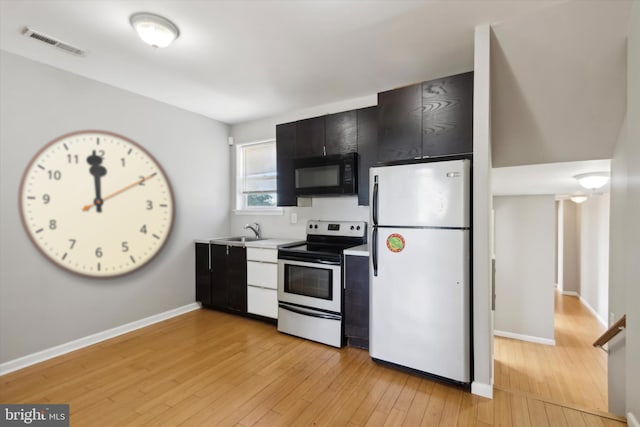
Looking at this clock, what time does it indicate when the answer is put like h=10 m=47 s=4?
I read h=11 m=59 s=10
